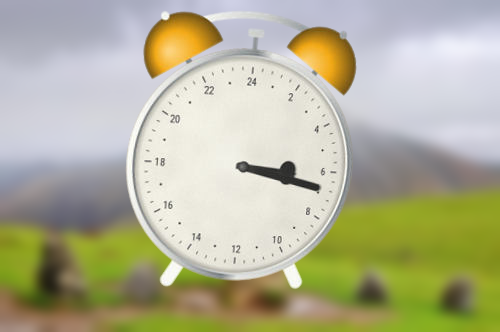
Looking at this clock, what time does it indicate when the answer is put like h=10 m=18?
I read h=6 m=17
